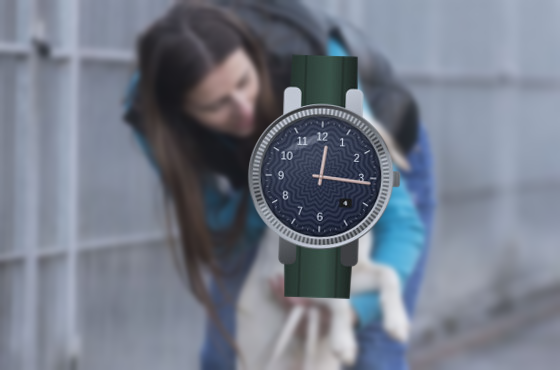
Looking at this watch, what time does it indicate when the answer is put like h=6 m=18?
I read h=12 m=16
